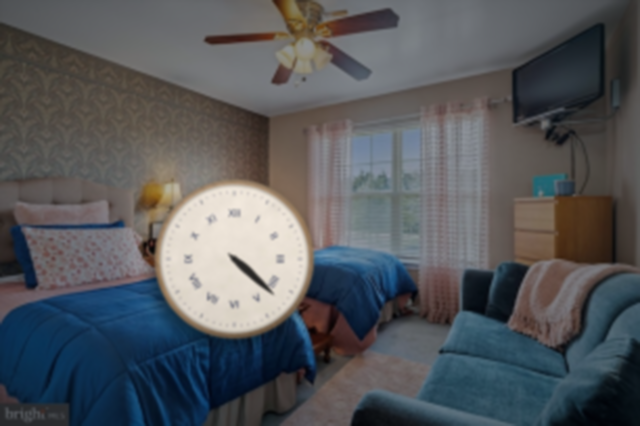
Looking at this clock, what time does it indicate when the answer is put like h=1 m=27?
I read h=4 m=22
